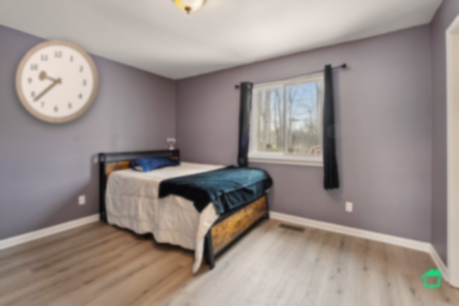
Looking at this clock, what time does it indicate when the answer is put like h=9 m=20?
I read h=9 m=38
